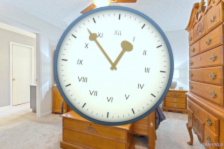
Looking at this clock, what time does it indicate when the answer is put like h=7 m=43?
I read h=12 m=53
